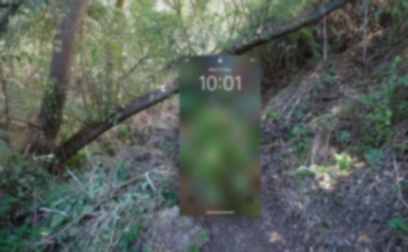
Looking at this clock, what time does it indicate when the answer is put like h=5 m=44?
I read h=10 m=1
